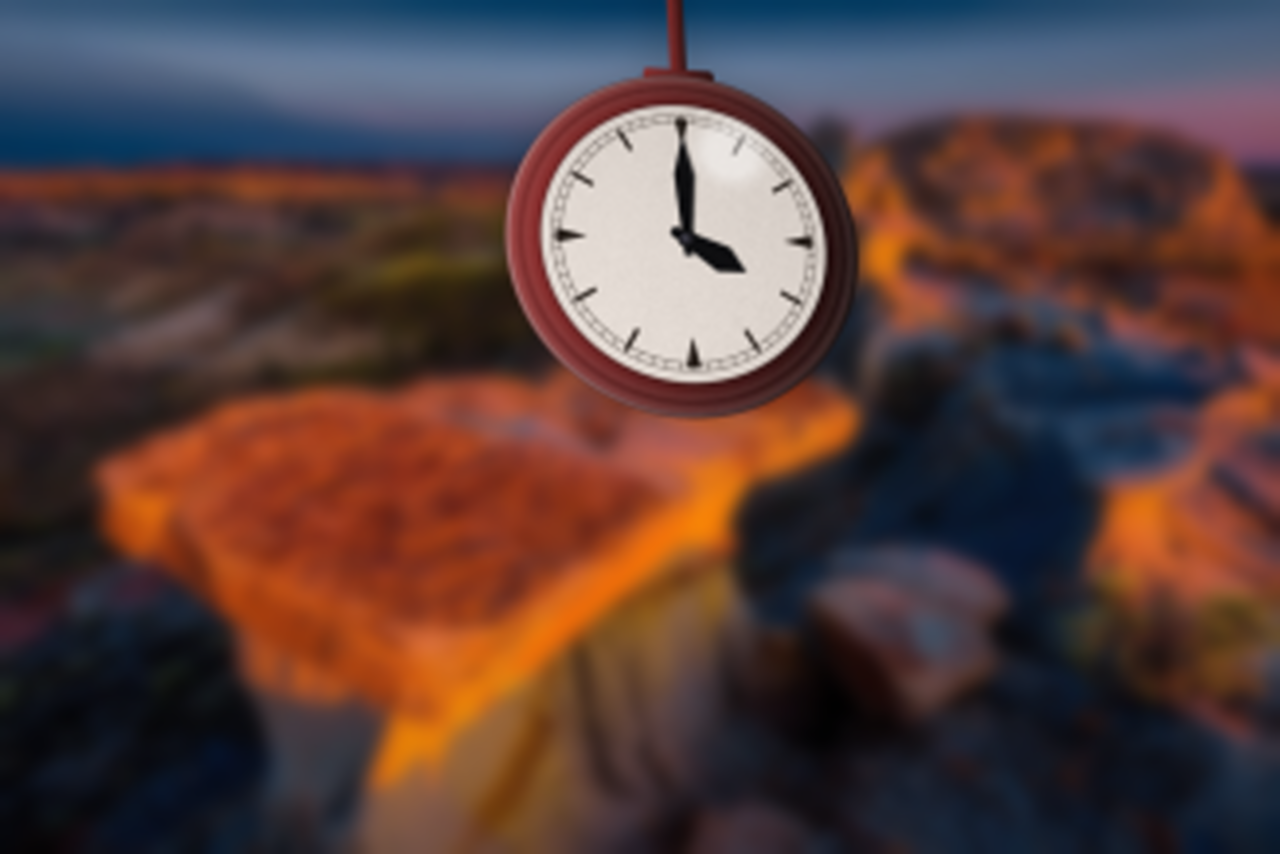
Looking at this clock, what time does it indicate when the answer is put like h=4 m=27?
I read h=4 m=0
